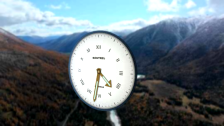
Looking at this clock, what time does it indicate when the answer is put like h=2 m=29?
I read h=4 m=32
